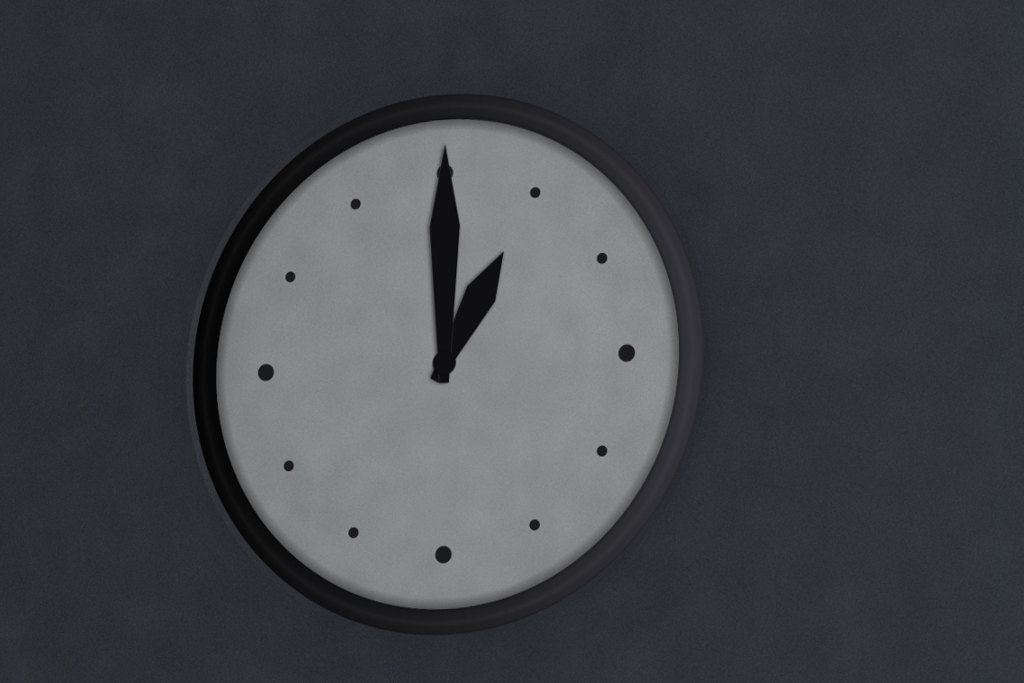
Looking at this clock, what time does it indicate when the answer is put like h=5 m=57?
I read h=1 m=0
